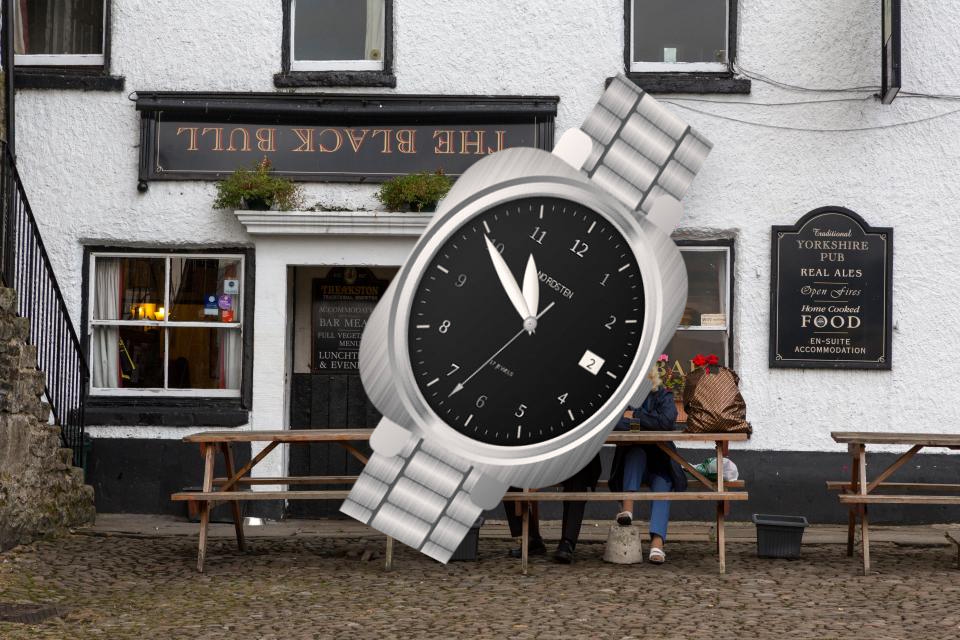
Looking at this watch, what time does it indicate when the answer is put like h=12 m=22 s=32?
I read h=10 m=49 s=33
